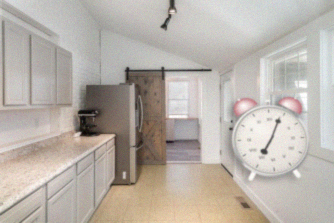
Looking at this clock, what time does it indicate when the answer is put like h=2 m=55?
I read h=7 m=4
